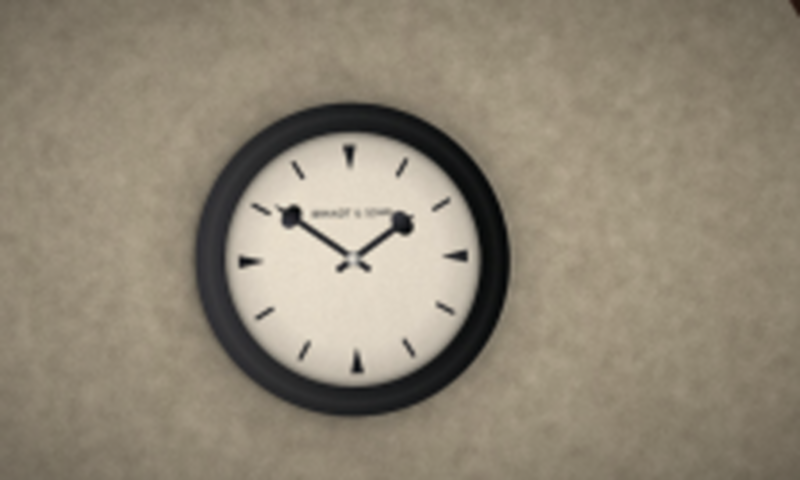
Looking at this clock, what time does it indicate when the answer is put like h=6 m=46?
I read h=1 m=51
